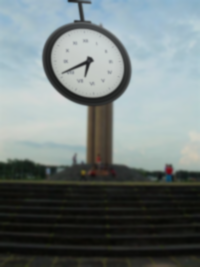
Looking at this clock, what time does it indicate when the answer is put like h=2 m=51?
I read h=6 m=41
